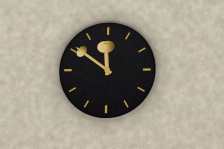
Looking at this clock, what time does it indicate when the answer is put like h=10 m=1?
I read h=11 m=51
